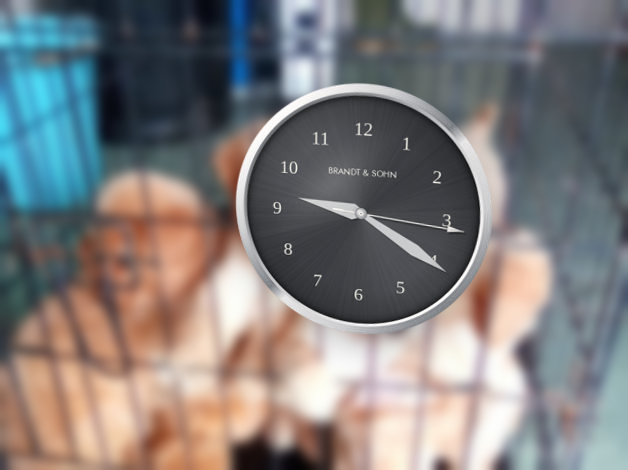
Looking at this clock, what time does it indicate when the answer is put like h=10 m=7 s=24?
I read h=9 m=20 s=16
